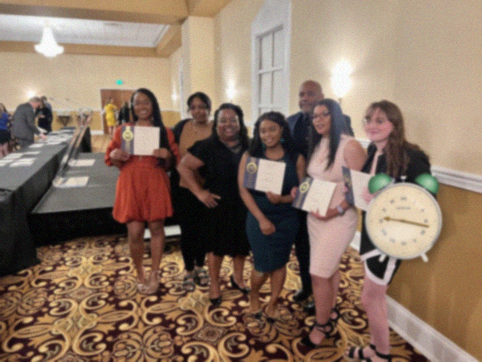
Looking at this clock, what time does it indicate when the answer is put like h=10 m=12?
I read h=9 m=17
